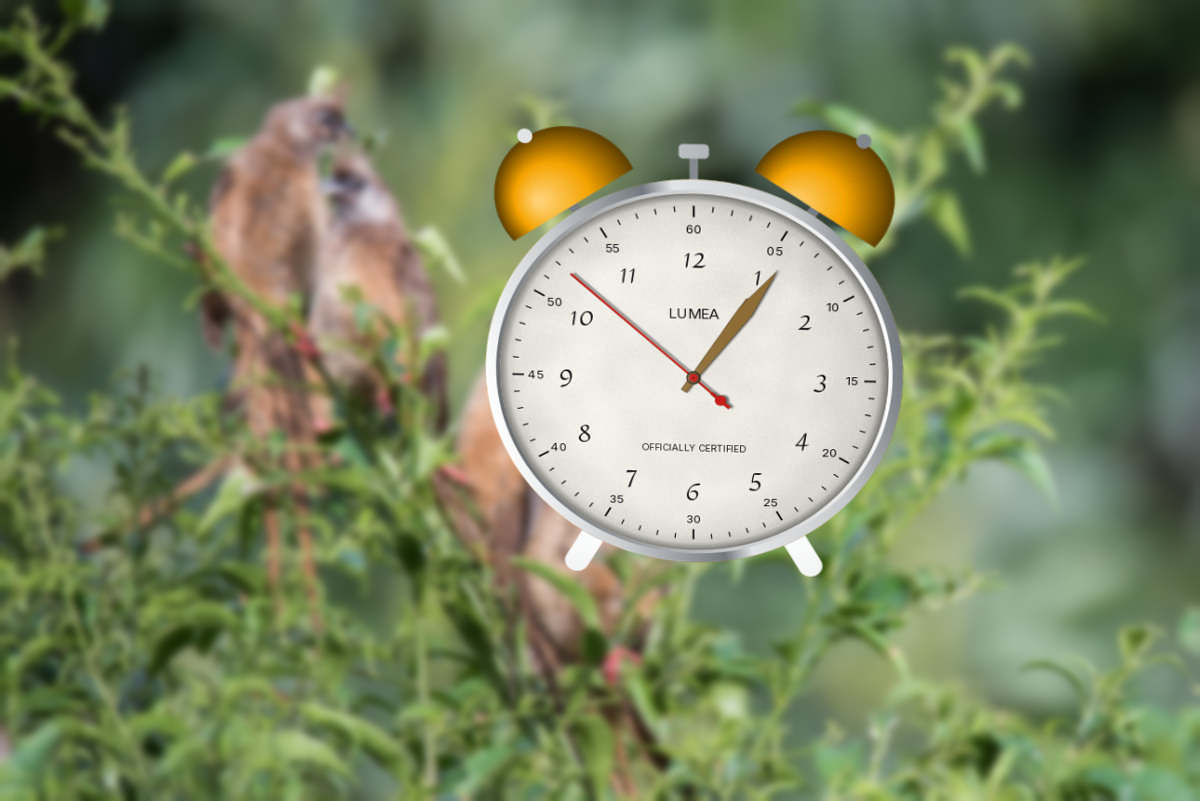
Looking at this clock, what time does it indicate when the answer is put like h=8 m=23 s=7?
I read h=1 m=5 s=52
